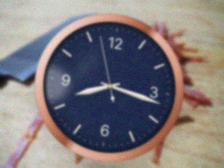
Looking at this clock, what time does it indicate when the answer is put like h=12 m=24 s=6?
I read h=8 m=16 s=57
